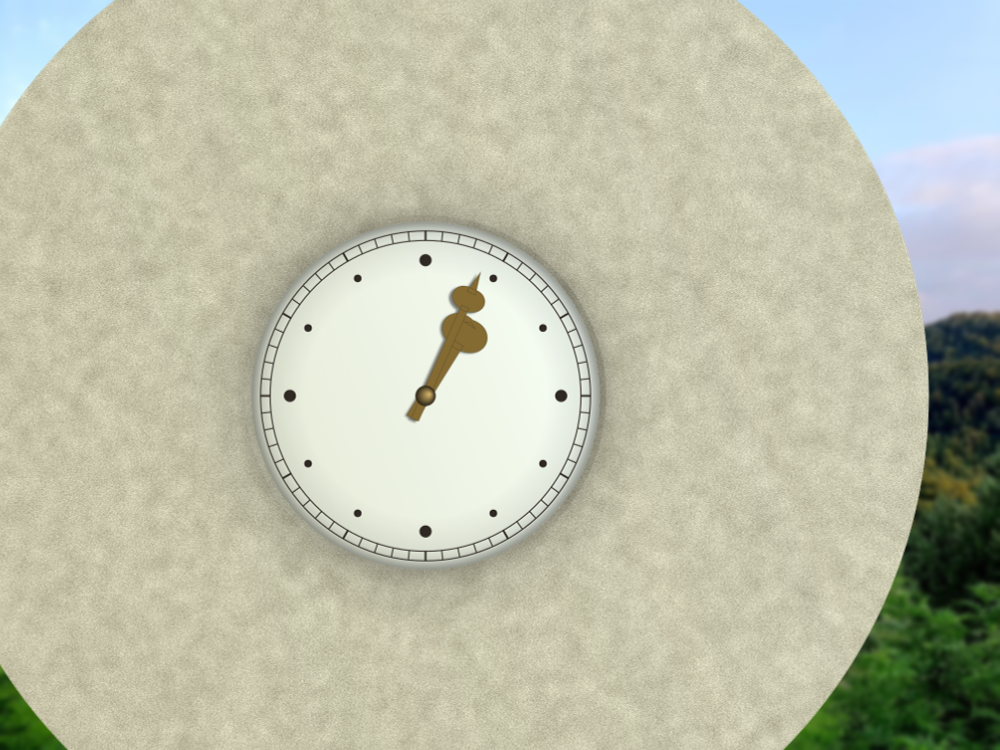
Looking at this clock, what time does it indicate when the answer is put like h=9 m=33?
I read h=1 m=4
